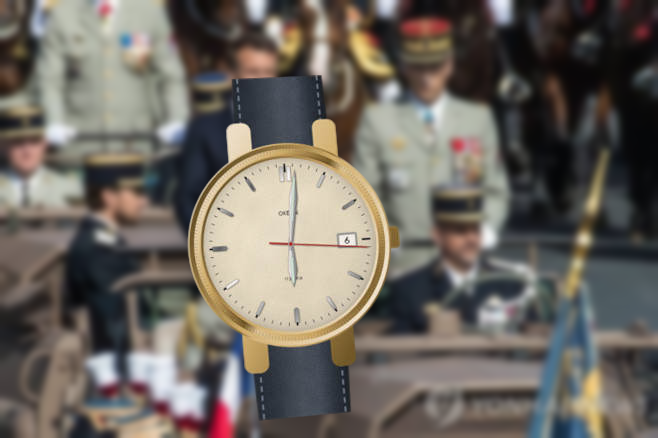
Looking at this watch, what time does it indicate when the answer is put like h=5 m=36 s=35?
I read h=6 m=1 s=16
